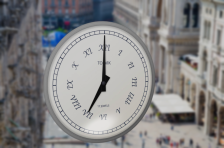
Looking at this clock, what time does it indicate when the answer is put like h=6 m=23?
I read h=7 m=0
